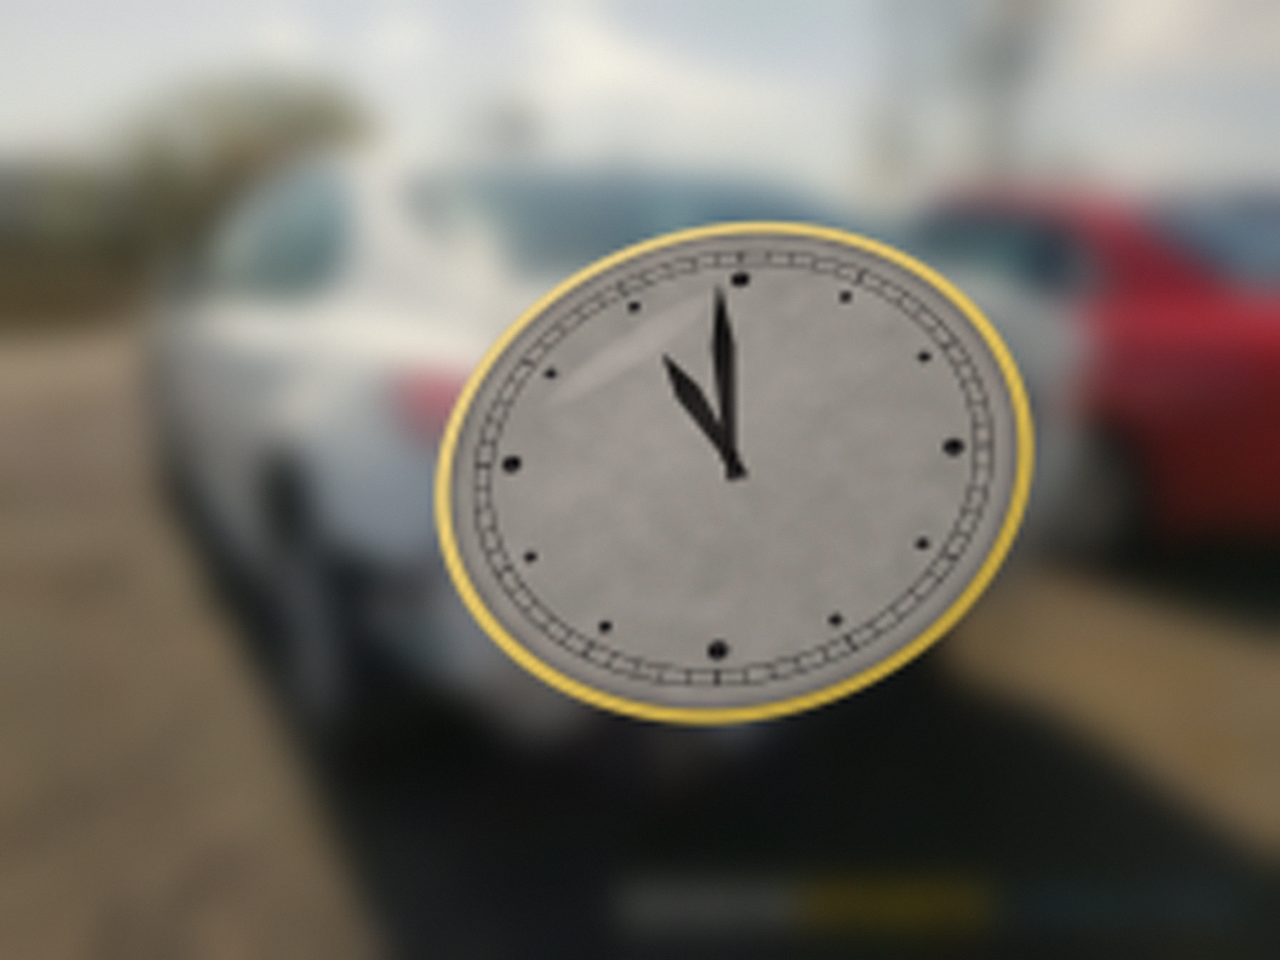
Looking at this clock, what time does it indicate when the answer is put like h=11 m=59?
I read h=10 m=59
